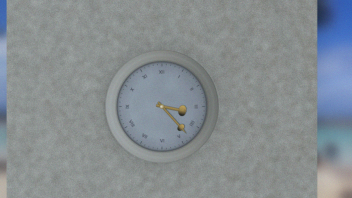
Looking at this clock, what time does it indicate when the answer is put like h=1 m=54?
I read h=3 m=23
